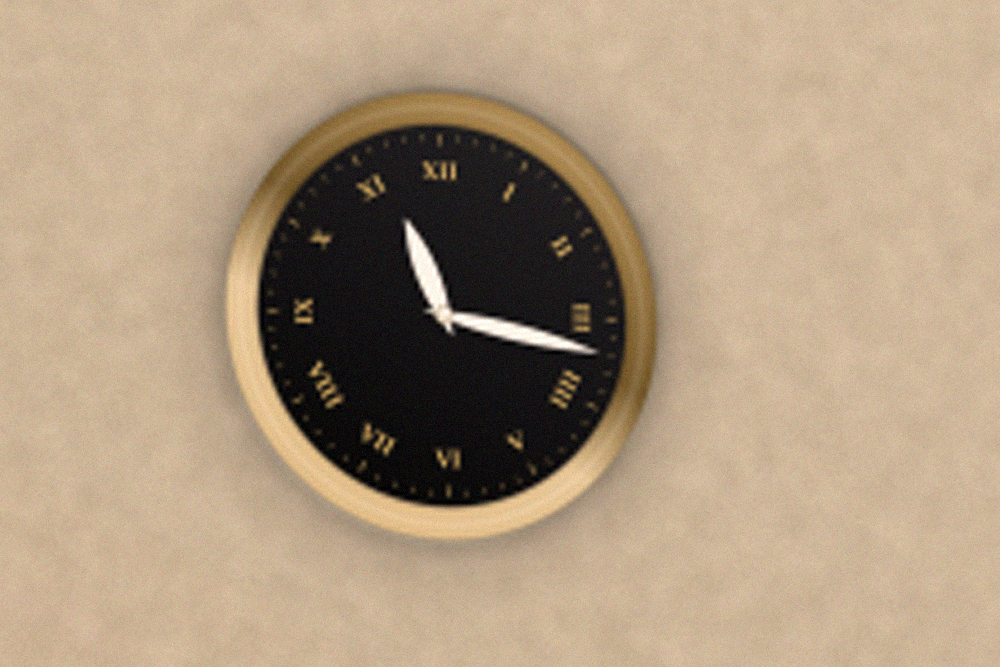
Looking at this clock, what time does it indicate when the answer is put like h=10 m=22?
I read h=11 m=17
